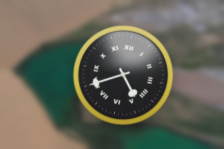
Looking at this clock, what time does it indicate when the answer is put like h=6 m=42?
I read h=4 m=40
